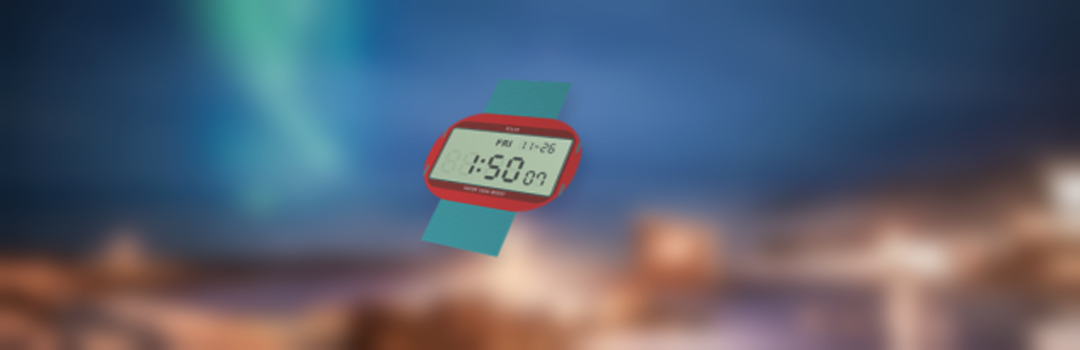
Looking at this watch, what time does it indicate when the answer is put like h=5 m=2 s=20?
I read h=1 m=50 s=7
